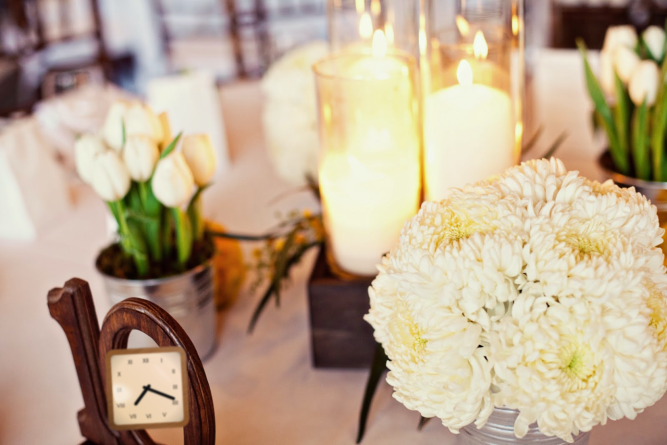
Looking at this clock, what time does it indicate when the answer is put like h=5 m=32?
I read h=7 m=19
